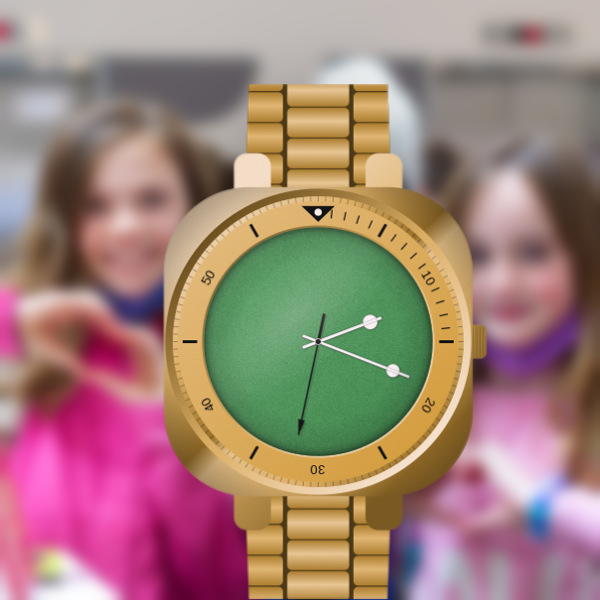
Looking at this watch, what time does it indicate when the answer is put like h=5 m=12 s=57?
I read h=2 m=18 s=32
